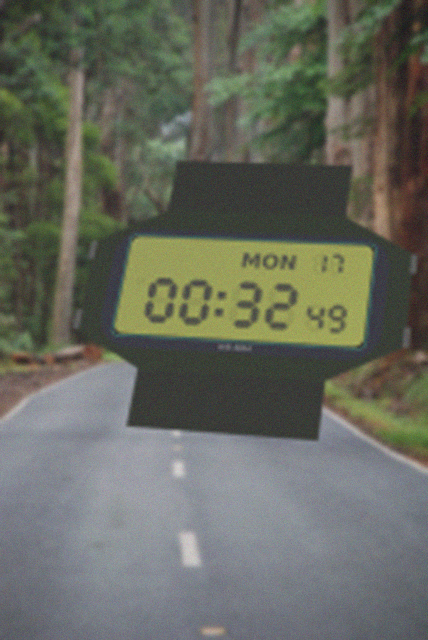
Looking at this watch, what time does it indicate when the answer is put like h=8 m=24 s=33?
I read h=0 m=32 s=49
